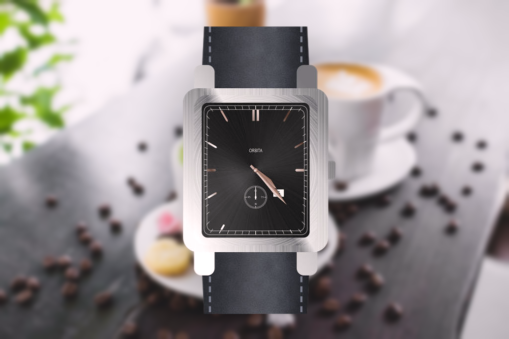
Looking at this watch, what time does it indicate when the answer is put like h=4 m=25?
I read h=4 m=23
